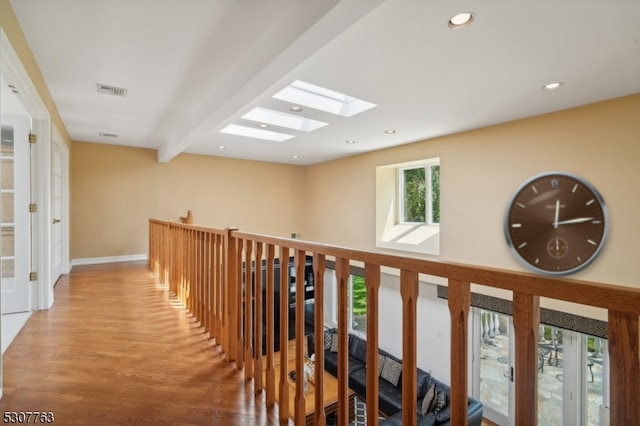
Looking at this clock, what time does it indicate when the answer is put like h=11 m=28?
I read h=12 m=14
